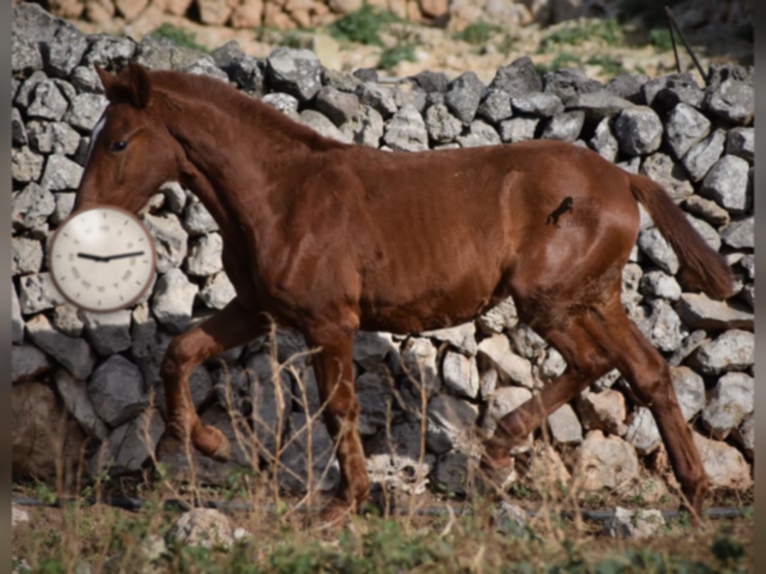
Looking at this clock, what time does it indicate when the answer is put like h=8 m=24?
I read h=9 m=13
